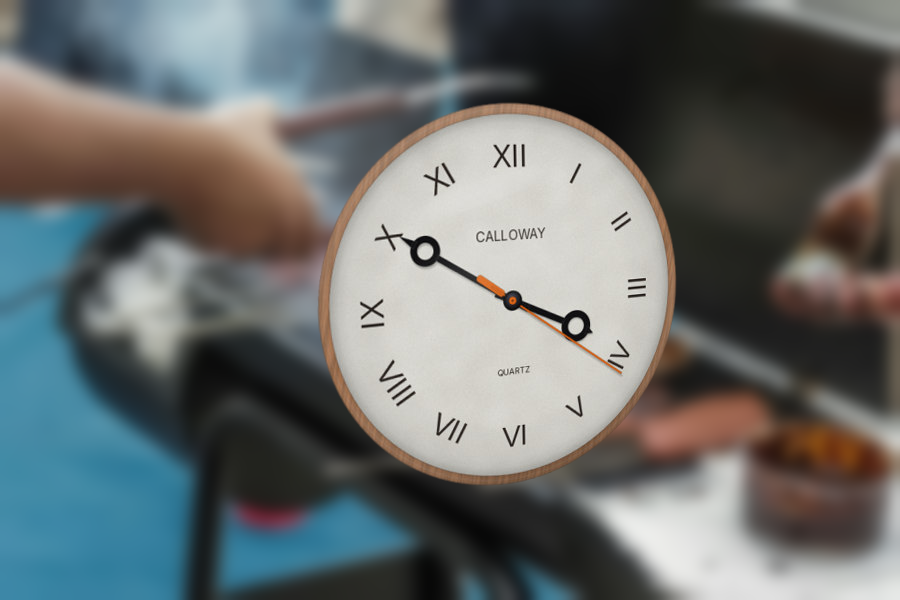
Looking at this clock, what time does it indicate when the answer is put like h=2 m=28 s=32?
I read h=3 m=50 s=21
